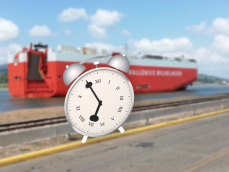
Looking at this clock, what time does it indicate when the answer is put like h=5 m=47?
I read h=6 m=56
